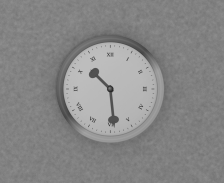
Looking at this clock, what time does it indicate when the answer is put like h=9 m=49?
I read h=10 m=29
